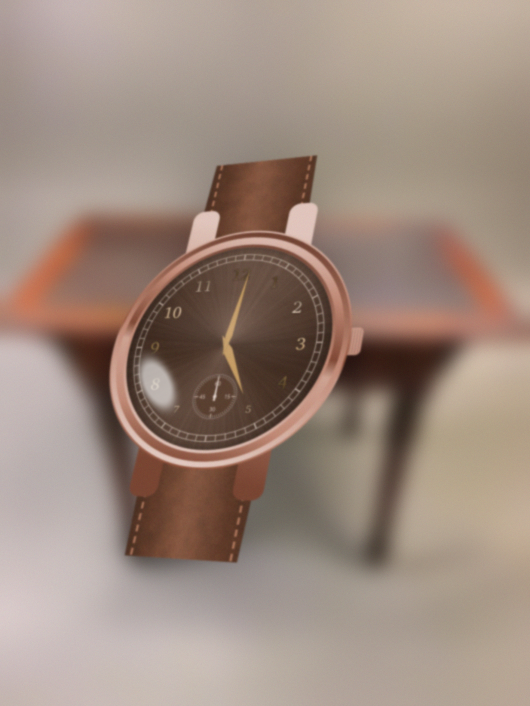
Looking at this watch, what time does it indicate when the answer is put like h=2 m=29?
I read h=5 m=1
